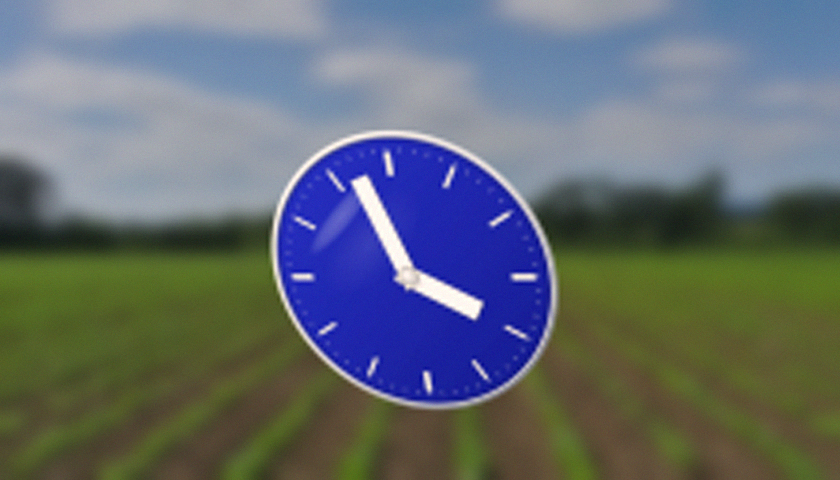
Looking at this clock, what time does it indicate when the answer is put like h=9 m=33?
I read h=3 m=57
